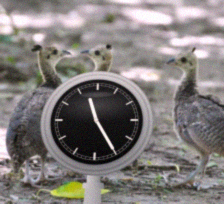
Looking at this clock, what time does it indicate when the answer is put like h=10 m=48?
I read h=11 m=25
